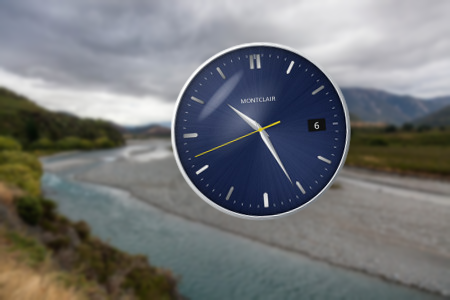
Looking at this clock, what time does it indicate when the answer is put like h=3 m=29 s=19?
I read h=10 m=25 s=42
